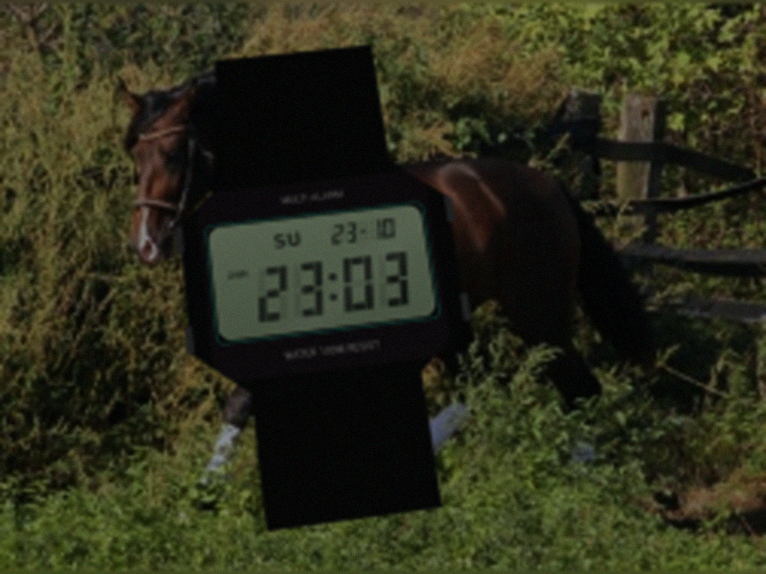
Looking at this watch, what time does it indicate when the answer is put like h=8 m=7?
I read h=23 m=3
